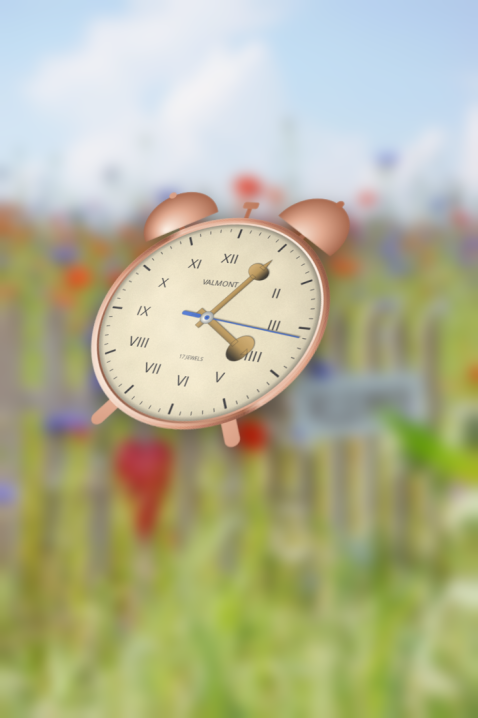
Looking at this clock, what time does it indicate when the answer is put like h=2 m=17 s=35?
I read h=4 m=5 s=16
